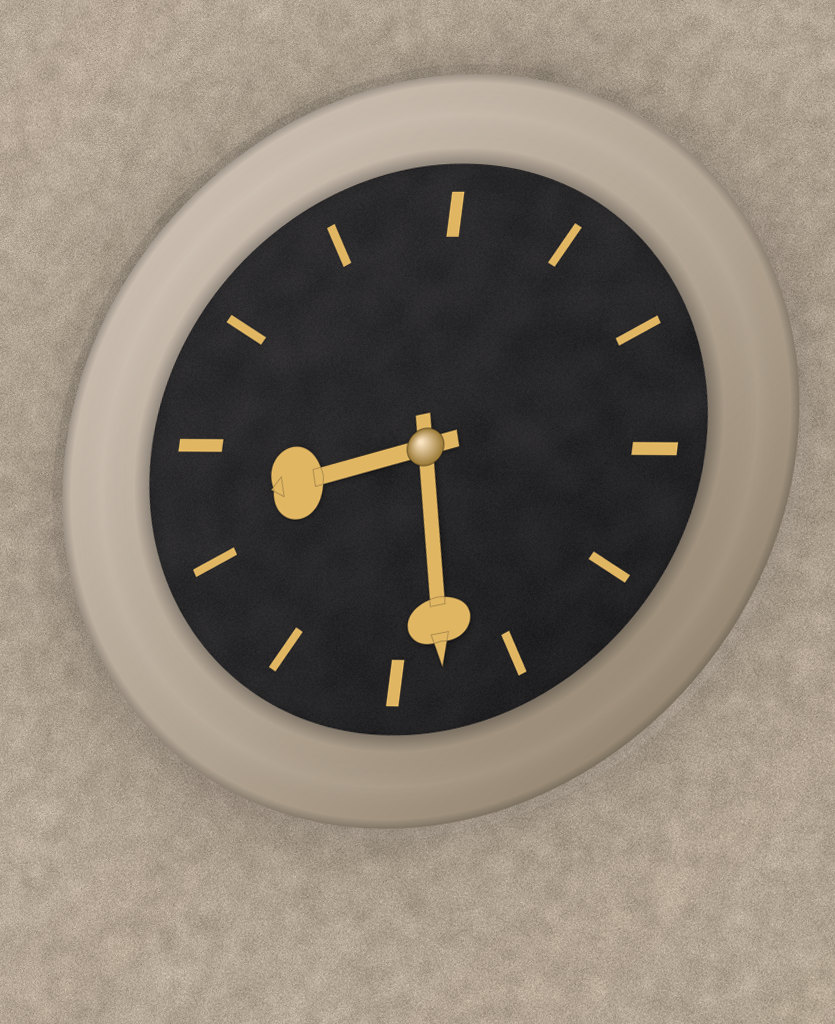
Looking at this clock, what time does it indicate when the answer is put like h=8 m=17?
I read h=8 m=28
